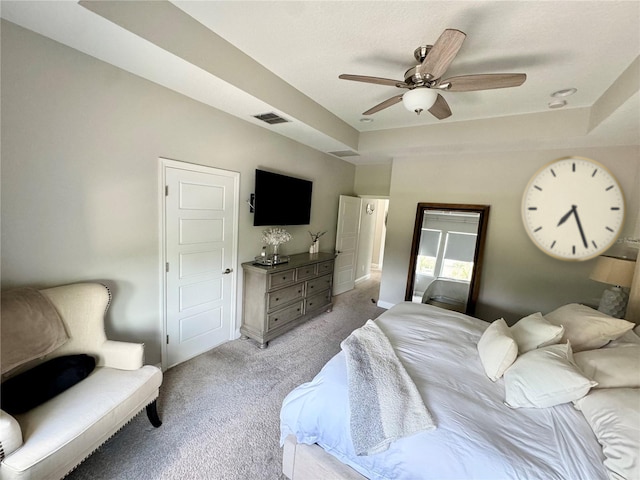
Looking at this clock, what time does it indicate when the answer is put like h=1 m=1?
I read h=7 m=27
